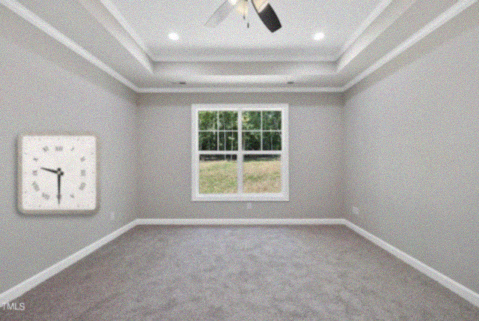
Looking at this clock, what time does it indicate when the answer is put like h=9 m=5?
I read h=9 m=30
